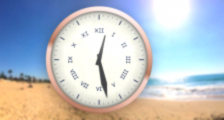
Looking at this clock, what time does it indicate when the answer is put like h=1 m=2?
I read h=12 m=28
